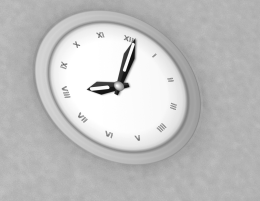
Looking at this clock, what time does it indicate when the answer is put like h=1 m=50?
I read h=8 m=1
